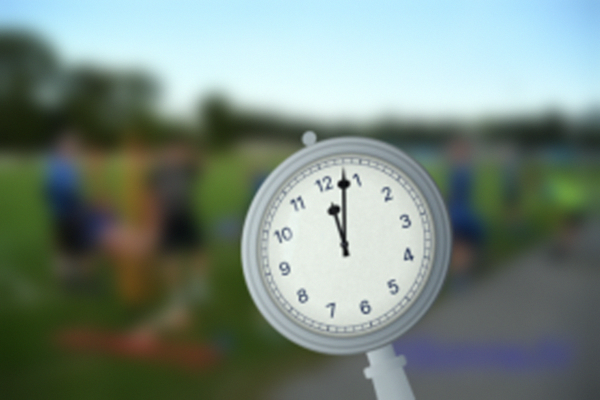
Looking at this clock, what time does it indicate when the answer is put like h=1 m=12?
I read h=12 m=3
